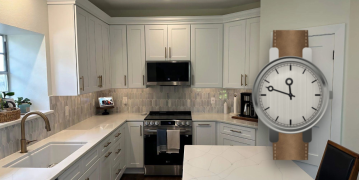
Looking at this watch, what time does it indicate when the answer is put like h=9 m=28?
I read h=11 m=48
